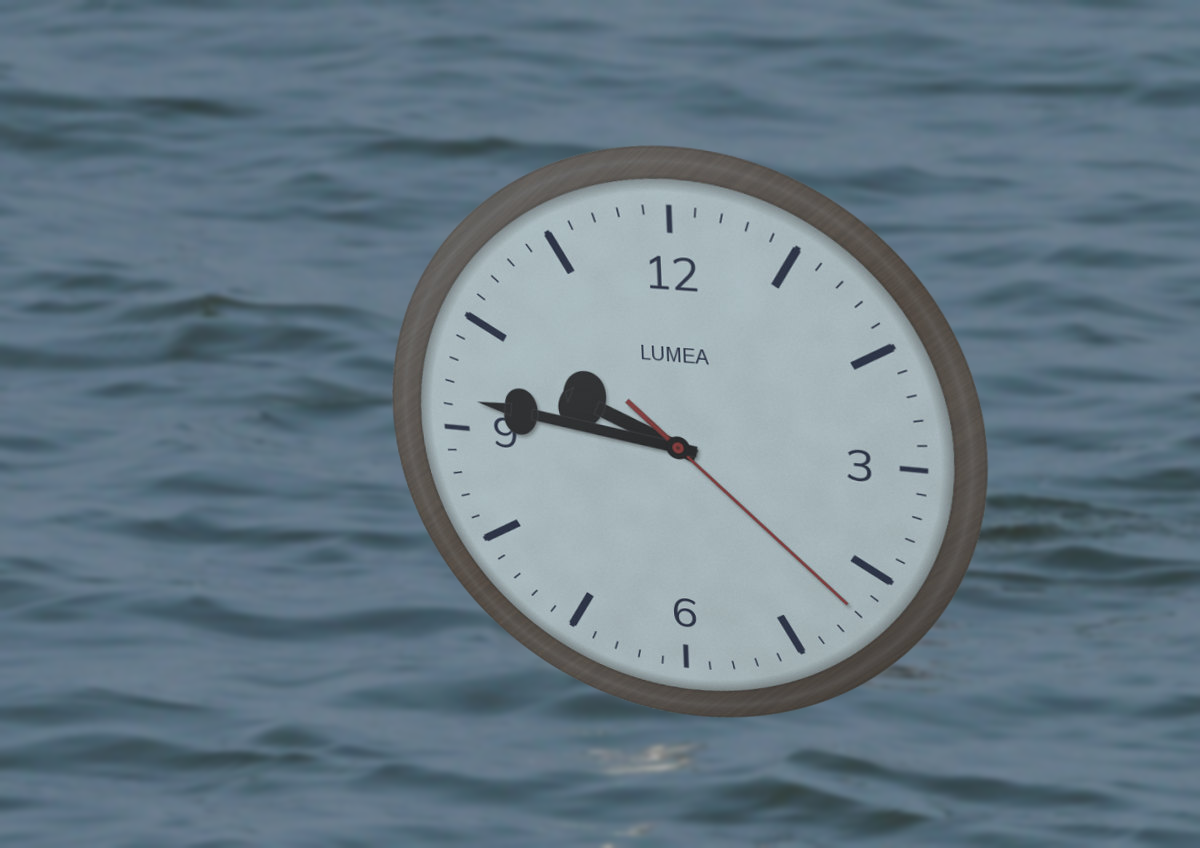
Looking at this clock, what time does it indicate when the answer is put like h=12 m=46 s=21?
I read h=9 m=46 s=22
